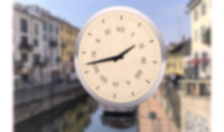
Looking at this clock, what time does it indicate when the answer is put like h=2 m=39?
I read h=1 m=42
